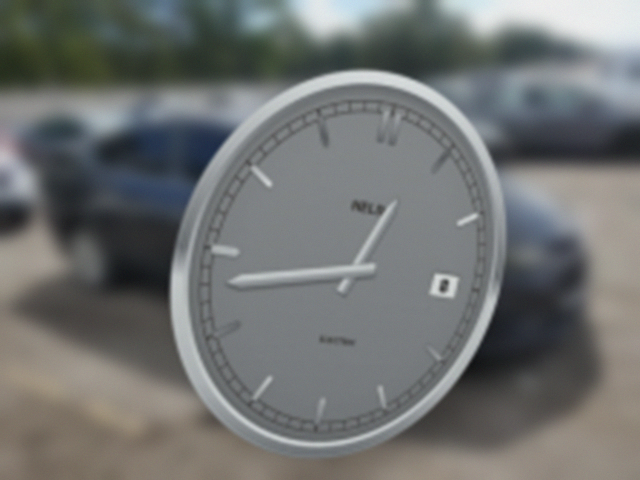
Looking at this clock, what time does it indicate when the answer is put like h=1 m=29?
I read h=12 m=43
